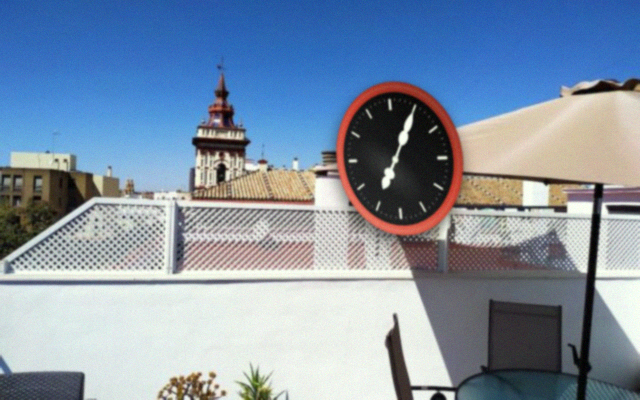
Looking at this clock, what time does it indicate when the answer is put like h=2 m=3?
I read h=7 m=5
